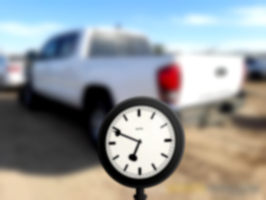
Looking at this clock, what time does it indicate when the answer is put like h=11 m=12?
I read h=6 m=49
